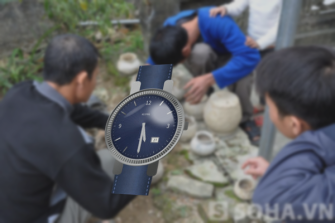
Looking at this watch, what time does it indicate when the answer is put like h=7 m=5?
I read h=5 m=30
